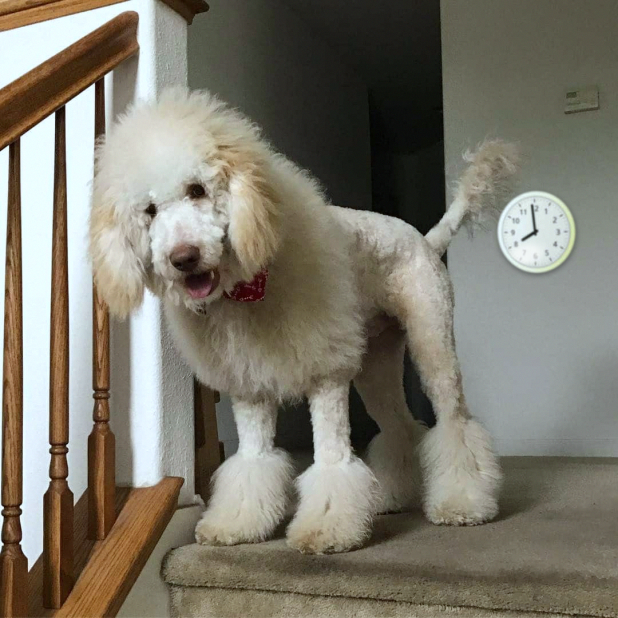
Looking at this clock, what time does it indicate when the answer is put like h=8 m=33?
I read h=7 m=59
